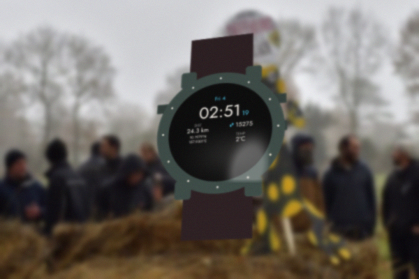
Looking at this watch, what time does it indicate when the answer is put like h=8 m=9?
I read h=2 m=51
